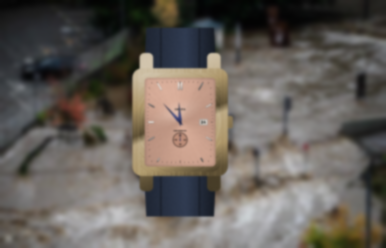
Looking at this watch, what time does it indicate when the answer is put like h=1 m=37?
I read h=11 m=53
